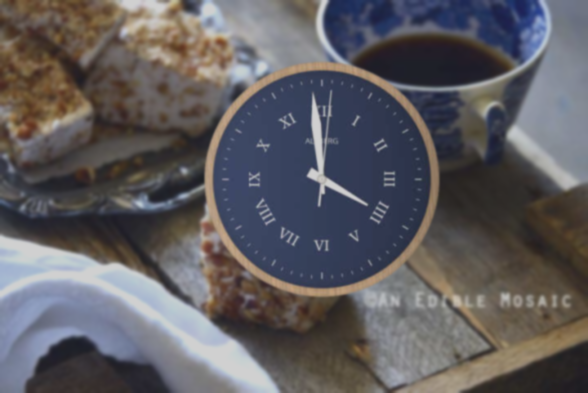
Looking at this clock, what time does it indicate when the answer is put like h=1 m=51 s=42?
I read h=3 m=59 s=1
